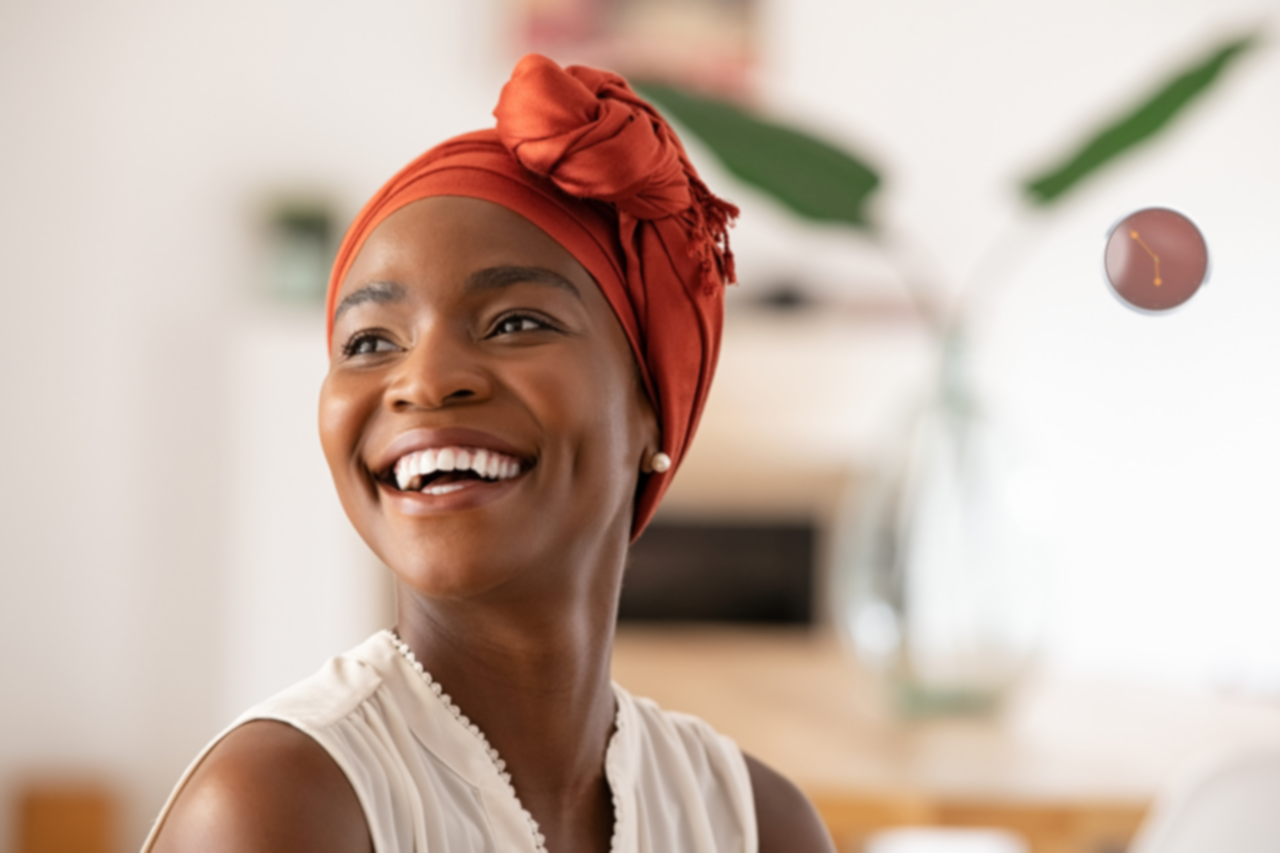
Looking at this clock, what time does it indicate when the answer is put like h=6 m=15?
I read h=5 m=53
